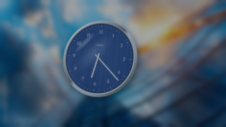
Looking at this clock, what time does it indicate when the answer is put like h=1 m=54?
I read h=6 m=22
